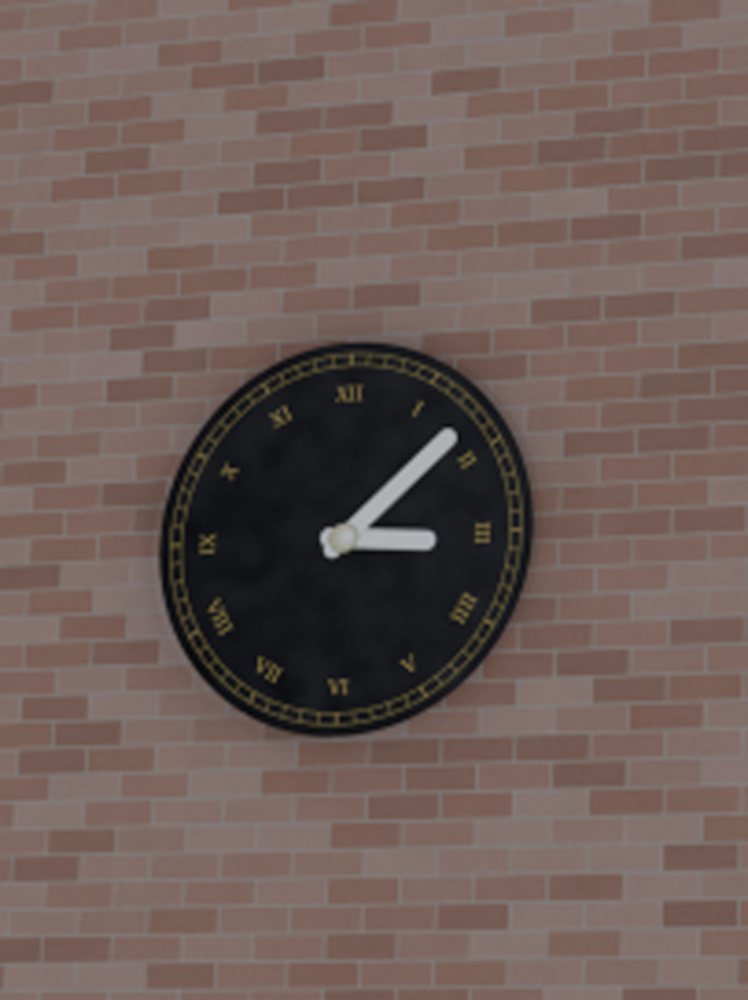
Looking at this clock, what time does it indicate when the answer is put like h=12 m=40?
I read h=3 m=8
